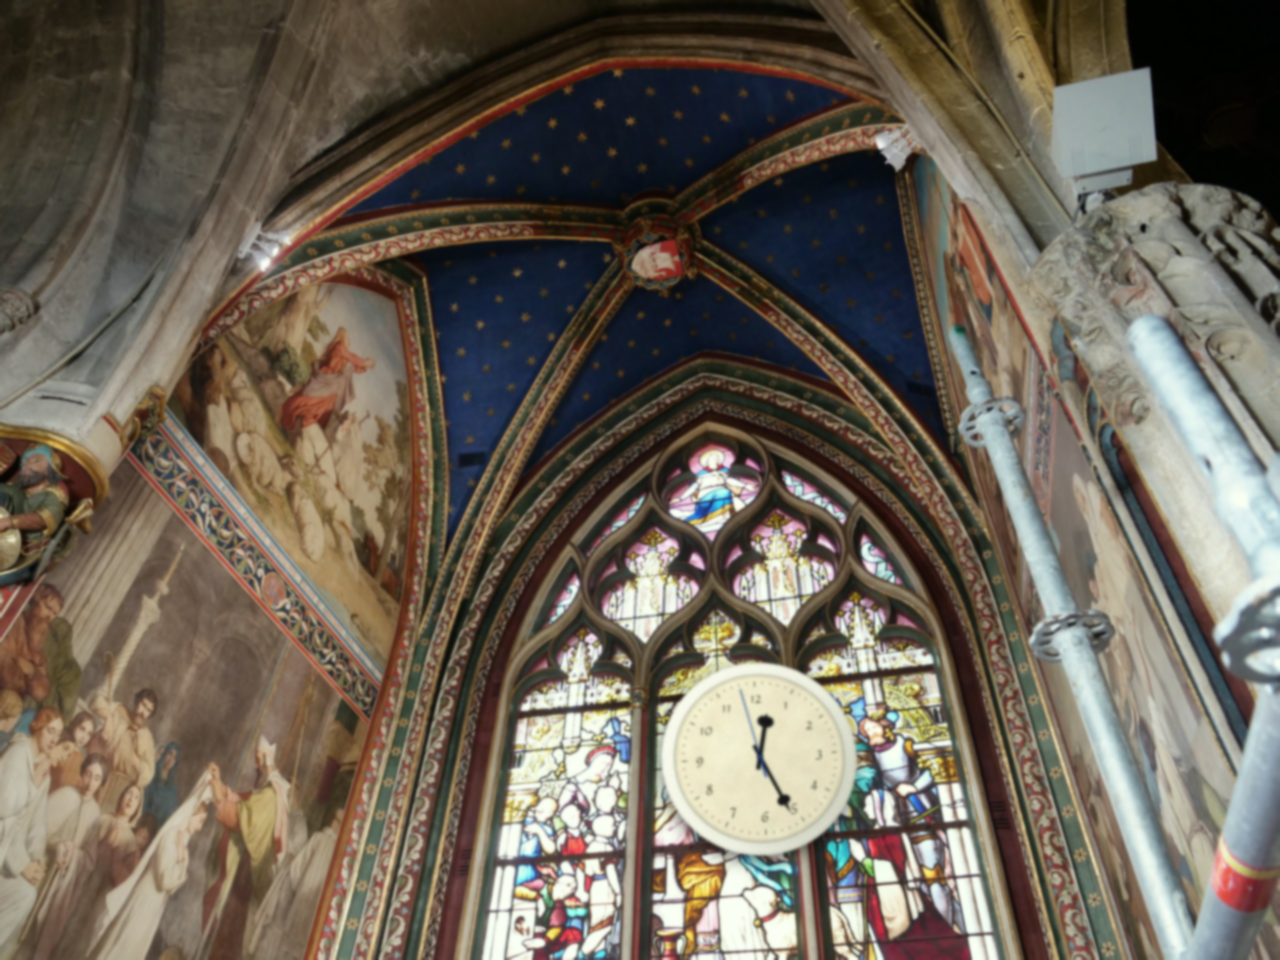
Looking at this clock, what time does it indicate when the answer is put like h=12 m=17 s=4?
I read h=12 m=25 s=58
